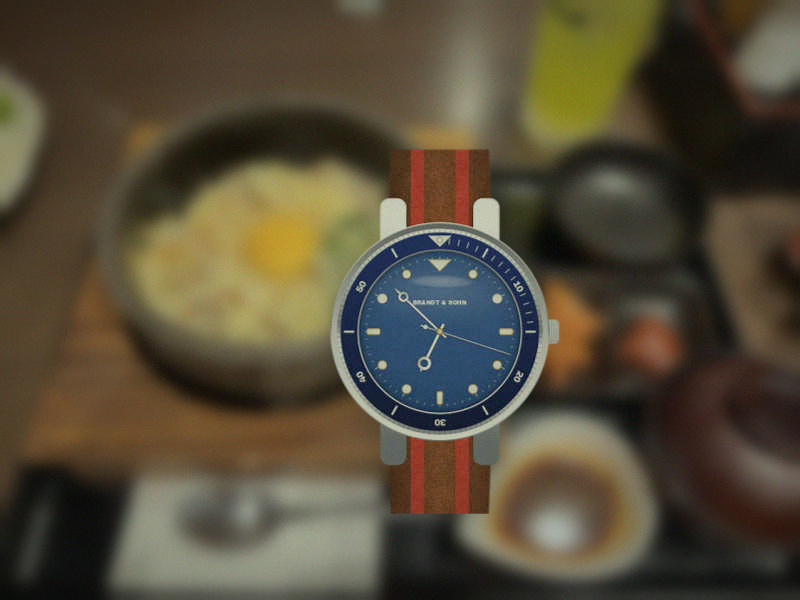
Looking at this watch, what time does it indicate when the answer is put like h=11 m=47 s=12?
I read h=6 m=52 s=18
